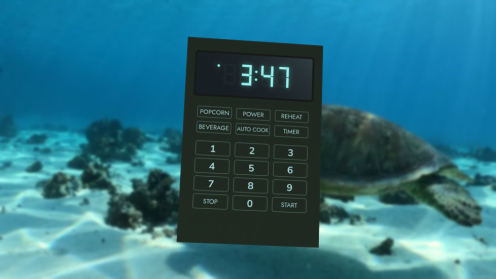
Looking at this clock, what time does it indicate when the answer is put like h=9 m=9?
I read h=3 m=47
